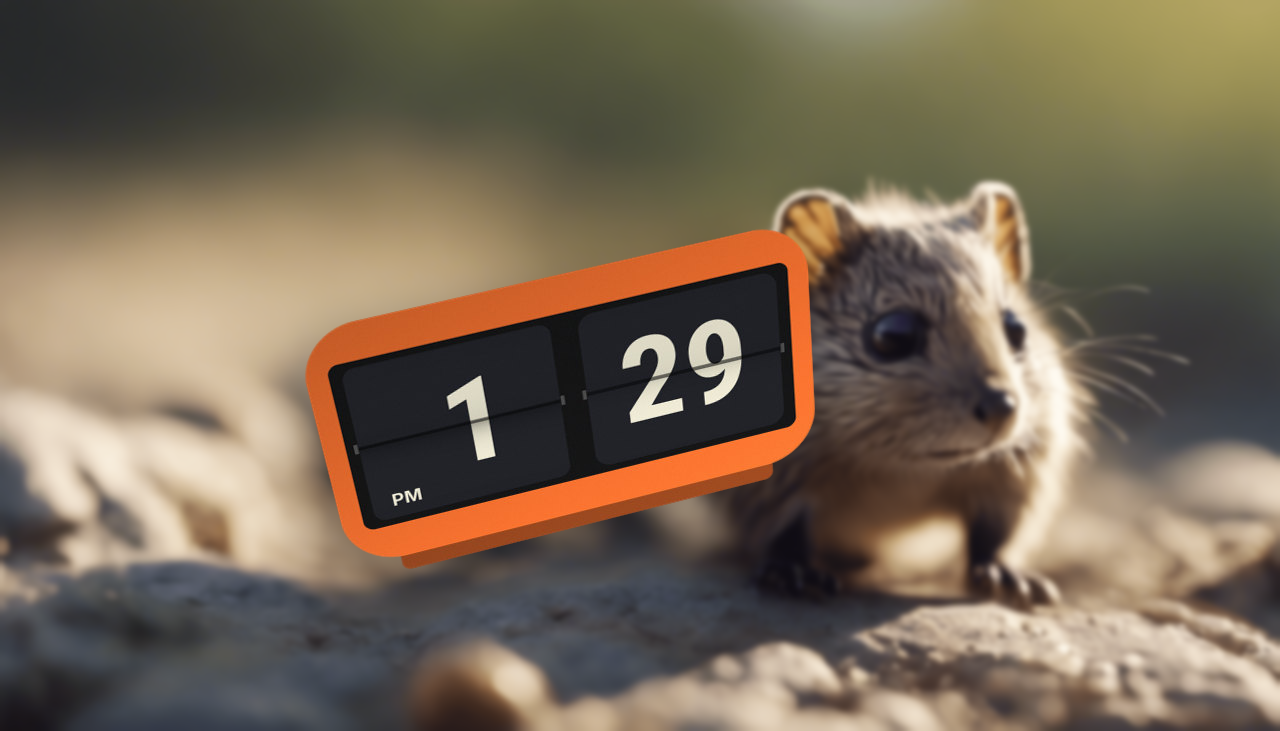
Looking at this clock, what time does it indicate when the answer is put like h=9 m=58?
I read h=1 m=29
